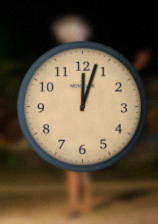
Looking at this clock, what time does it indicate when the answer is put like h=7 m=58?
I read h=12 m=3
